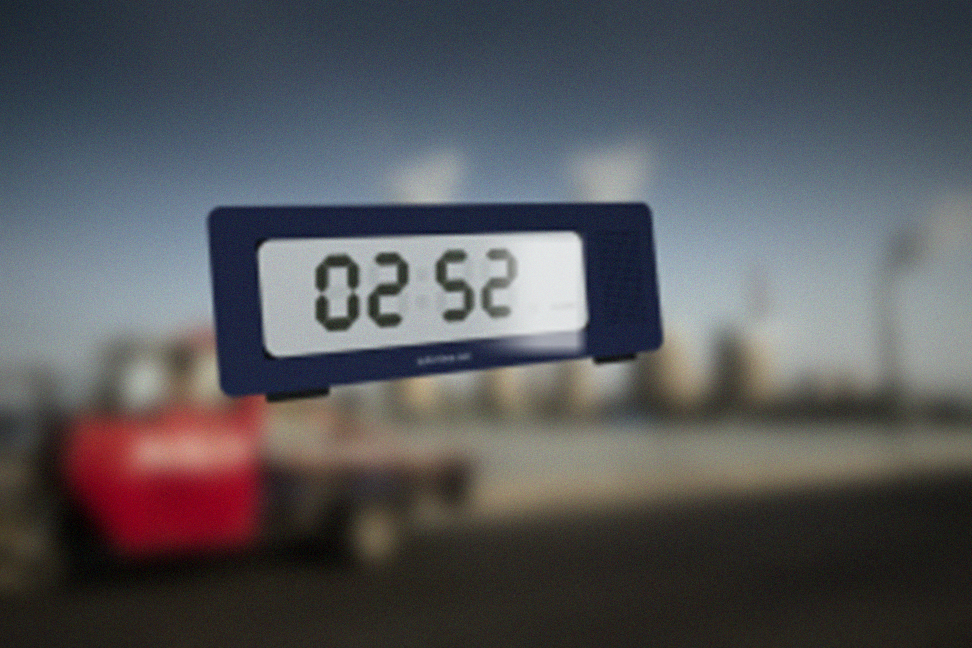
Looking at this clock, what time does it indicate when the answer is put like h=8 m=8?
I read h=2 m=52
